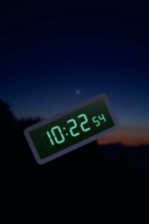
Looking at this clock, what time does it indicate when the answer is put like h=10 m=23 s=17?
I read h=10 m=22 s=54
